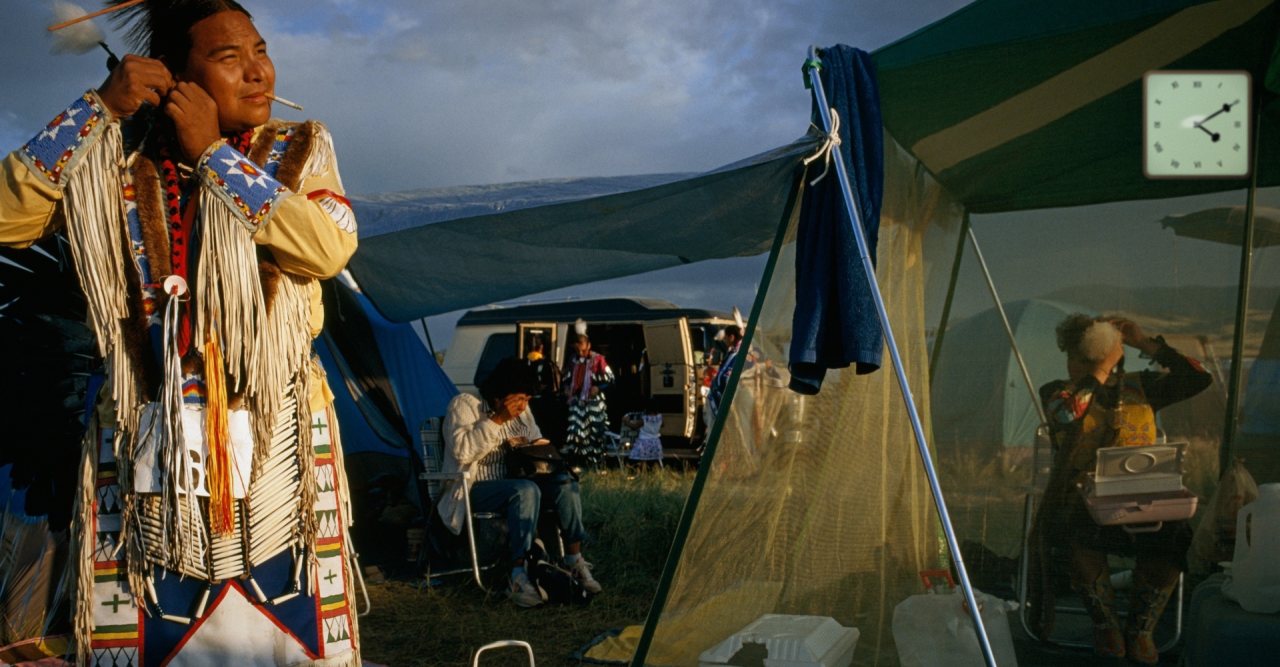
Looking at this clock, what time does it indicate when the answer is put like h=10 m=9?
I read h=4 m=10
